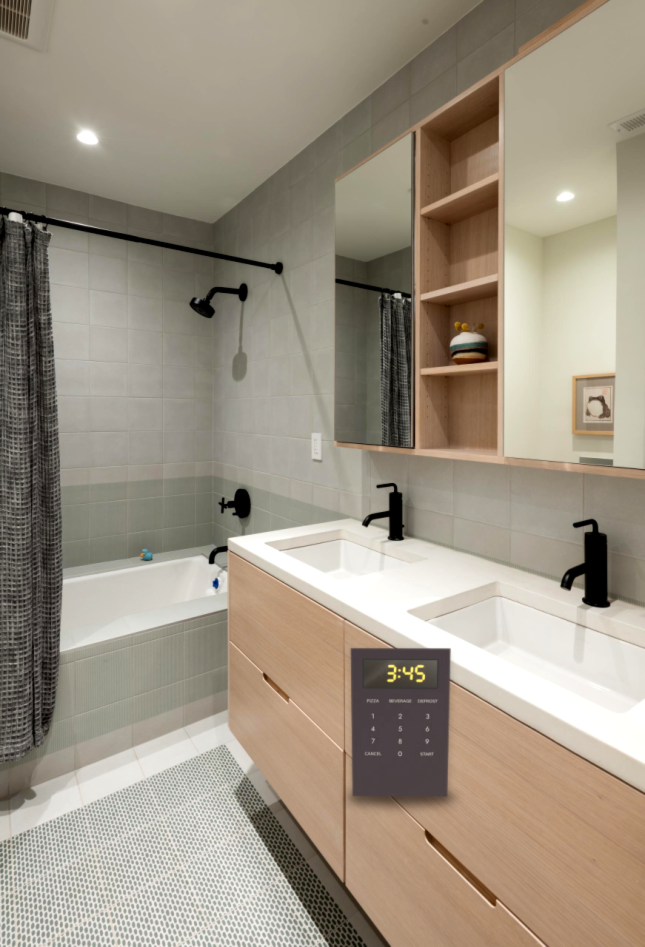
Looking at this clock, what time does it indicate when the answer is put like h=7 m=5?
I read h=3 m=45
